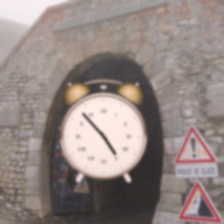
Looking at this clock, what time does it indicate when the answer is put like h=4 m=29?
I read h=4 m=53
